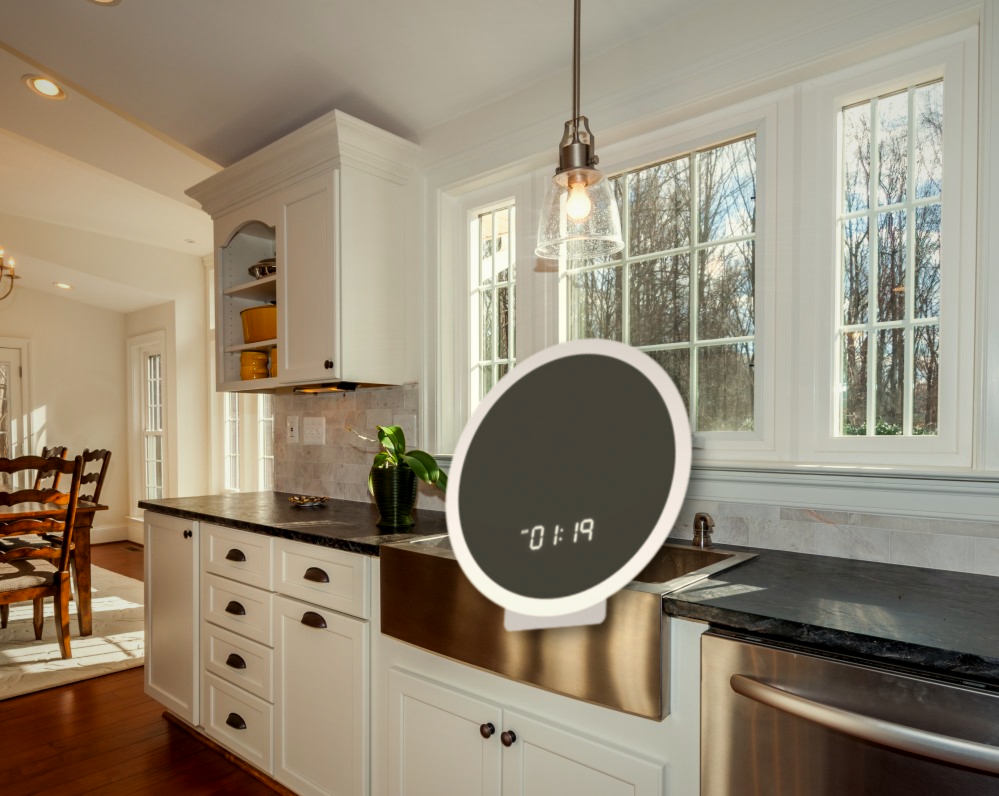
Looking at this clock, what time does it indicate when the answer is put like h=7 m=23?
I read h=1 m=19
